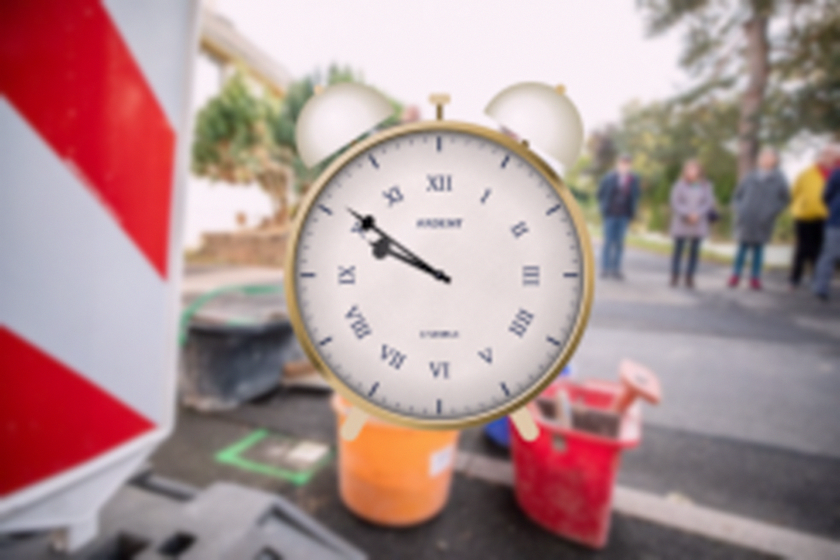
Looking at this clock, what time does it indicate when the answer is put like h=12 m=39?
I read h=9 m=51
